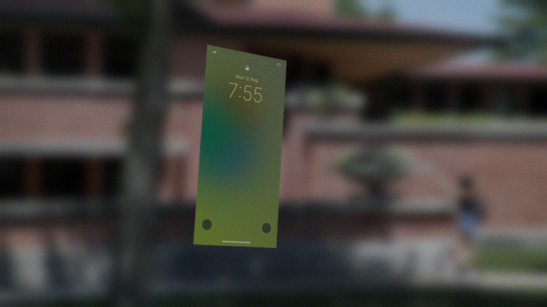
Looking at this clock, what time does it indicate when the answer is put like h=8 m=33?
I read h=7 m=55
